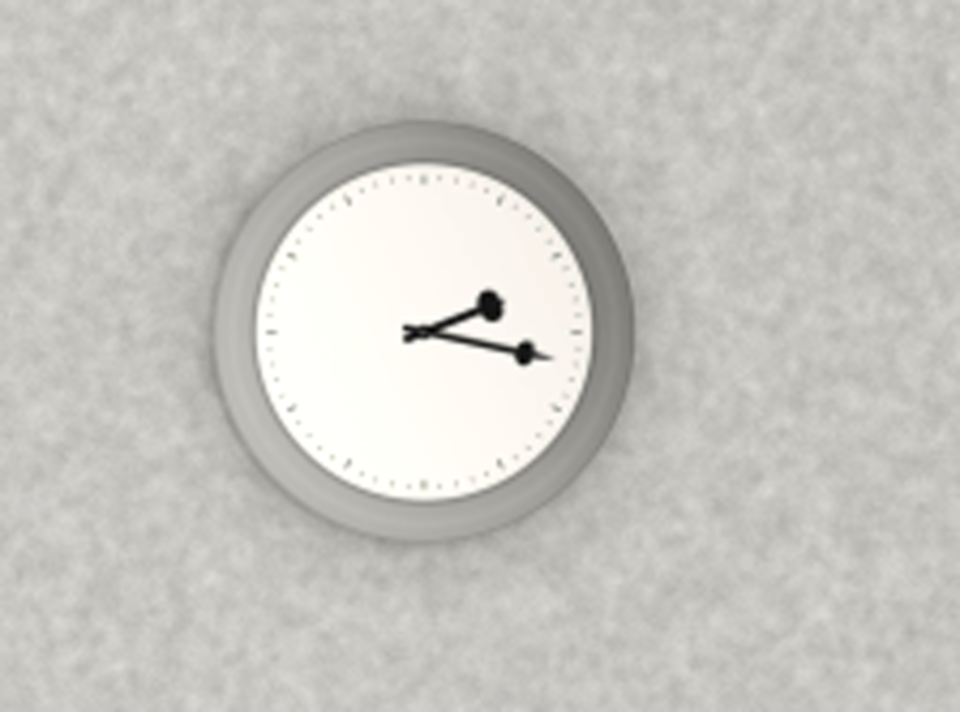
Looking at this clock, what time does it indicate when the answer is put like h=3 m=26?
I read h=2 m=17
